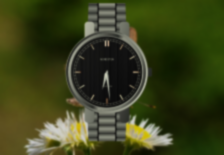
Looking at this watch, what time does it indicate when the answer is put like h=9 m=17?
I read h=6 m=29
